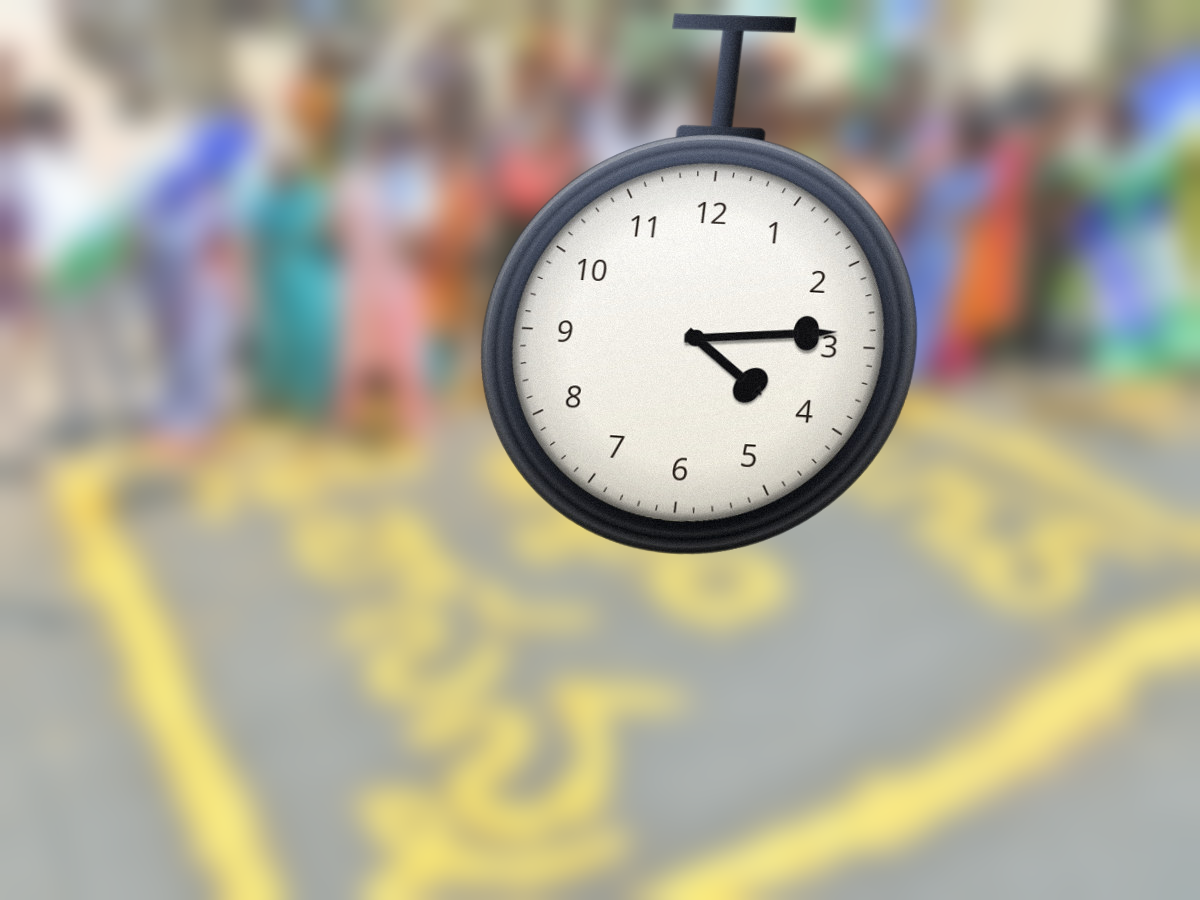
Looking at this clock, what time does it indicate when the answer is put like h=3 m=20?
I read h=4 m=14
